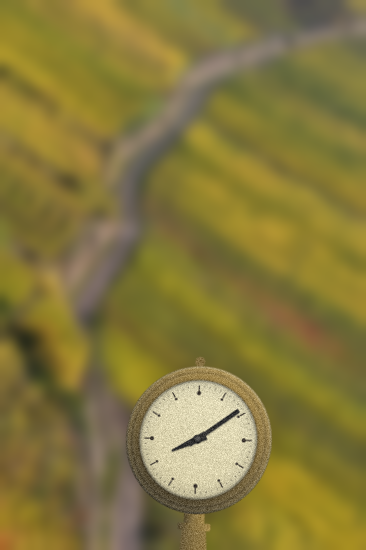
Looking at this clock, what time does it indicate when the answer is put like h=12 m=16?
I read h=8 m=9
